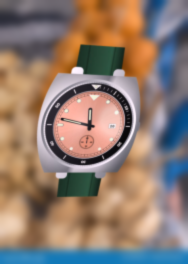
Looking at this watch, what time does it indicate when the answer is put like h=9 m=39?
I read h=11 m=47
